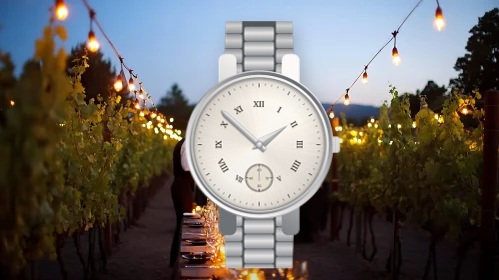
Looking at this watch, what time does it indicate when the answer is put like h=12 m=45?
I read h=1 m=52
